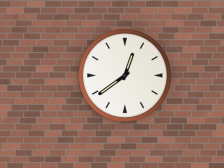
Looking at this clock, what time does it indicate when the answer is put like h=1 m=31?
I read h=12 m=39
